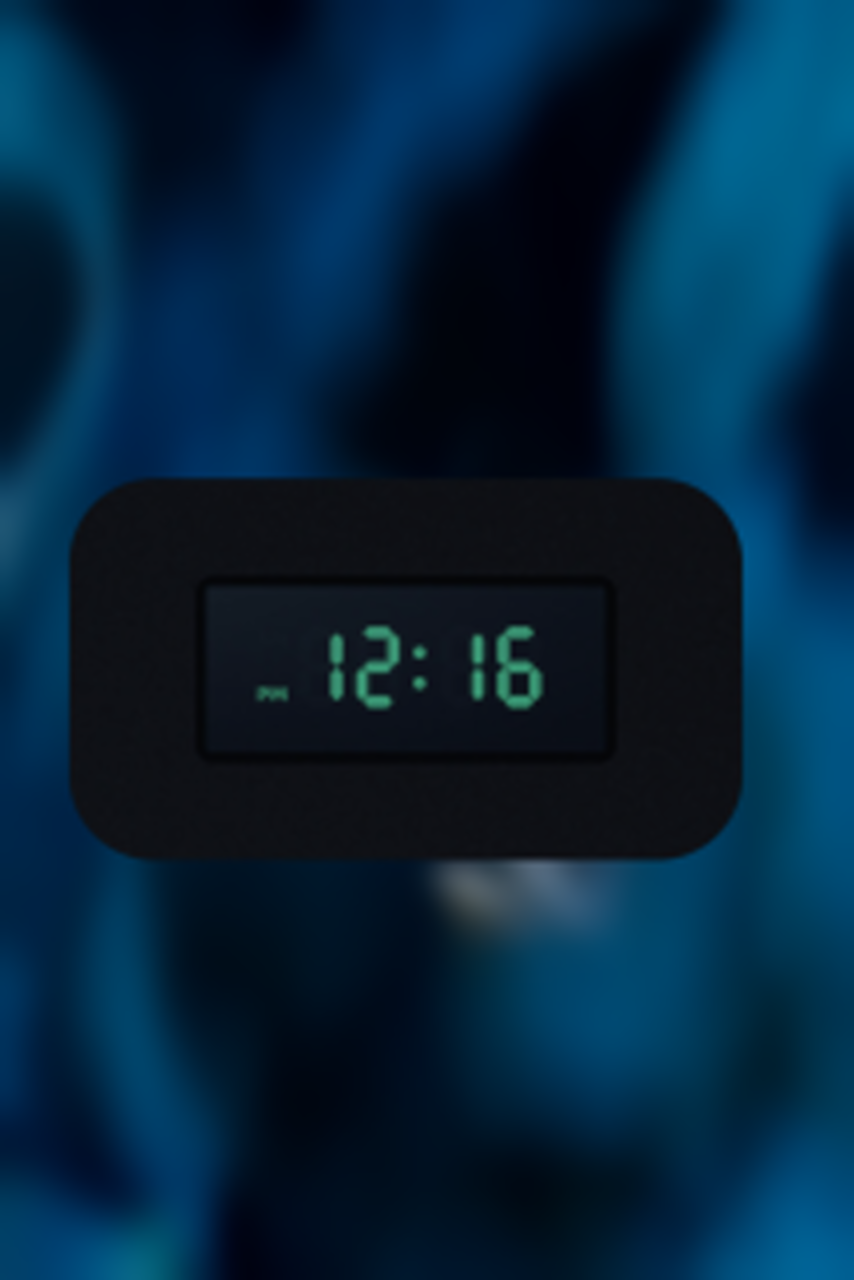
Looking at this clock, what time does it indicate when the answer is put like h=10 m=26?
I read h=12 m=16
